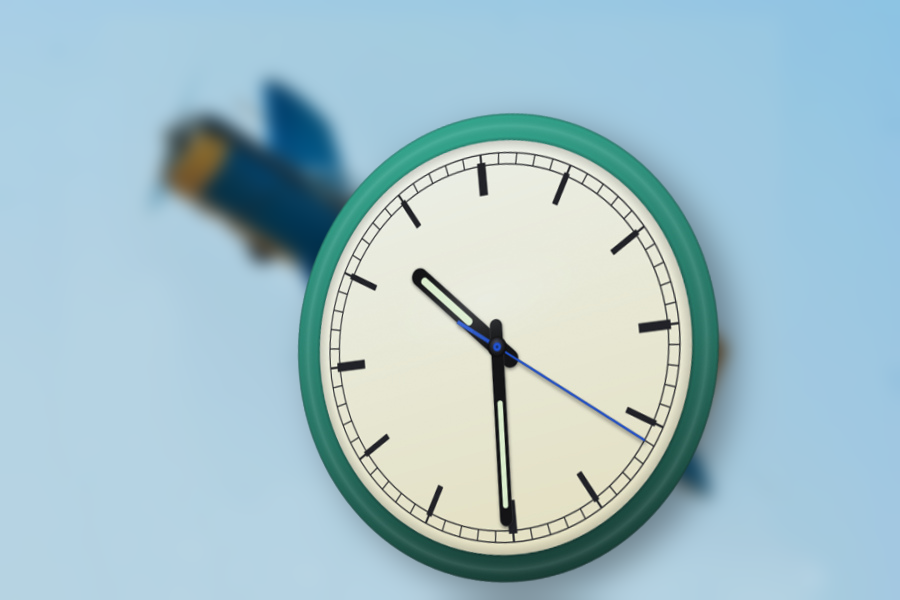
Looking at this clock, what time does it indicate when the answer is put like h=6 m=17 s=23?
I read h=10 m=30 s=21
